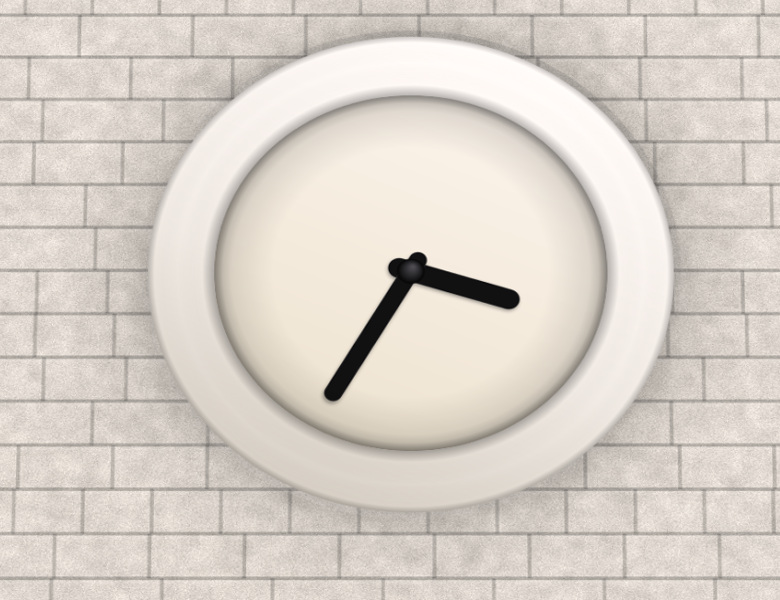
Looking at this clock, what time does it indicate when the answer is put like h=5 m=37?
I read h=3 m=35
